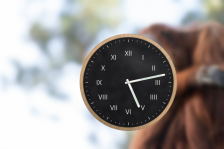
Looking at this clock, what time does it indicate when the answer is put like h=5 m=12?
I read h=5 m=13
